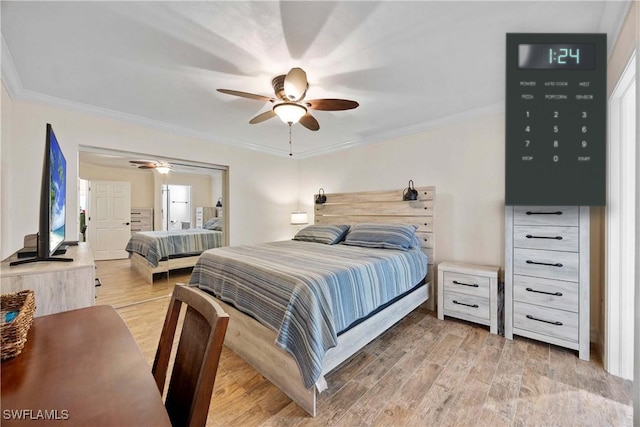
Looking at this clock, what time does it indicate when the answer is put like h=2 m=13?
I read h=1 m=24
